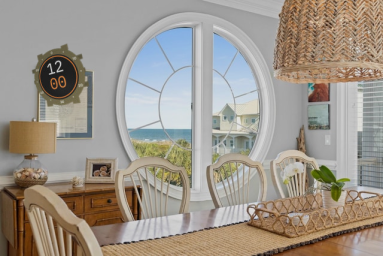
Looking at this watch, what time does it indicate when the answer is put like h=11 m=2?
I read h=12 m=0
